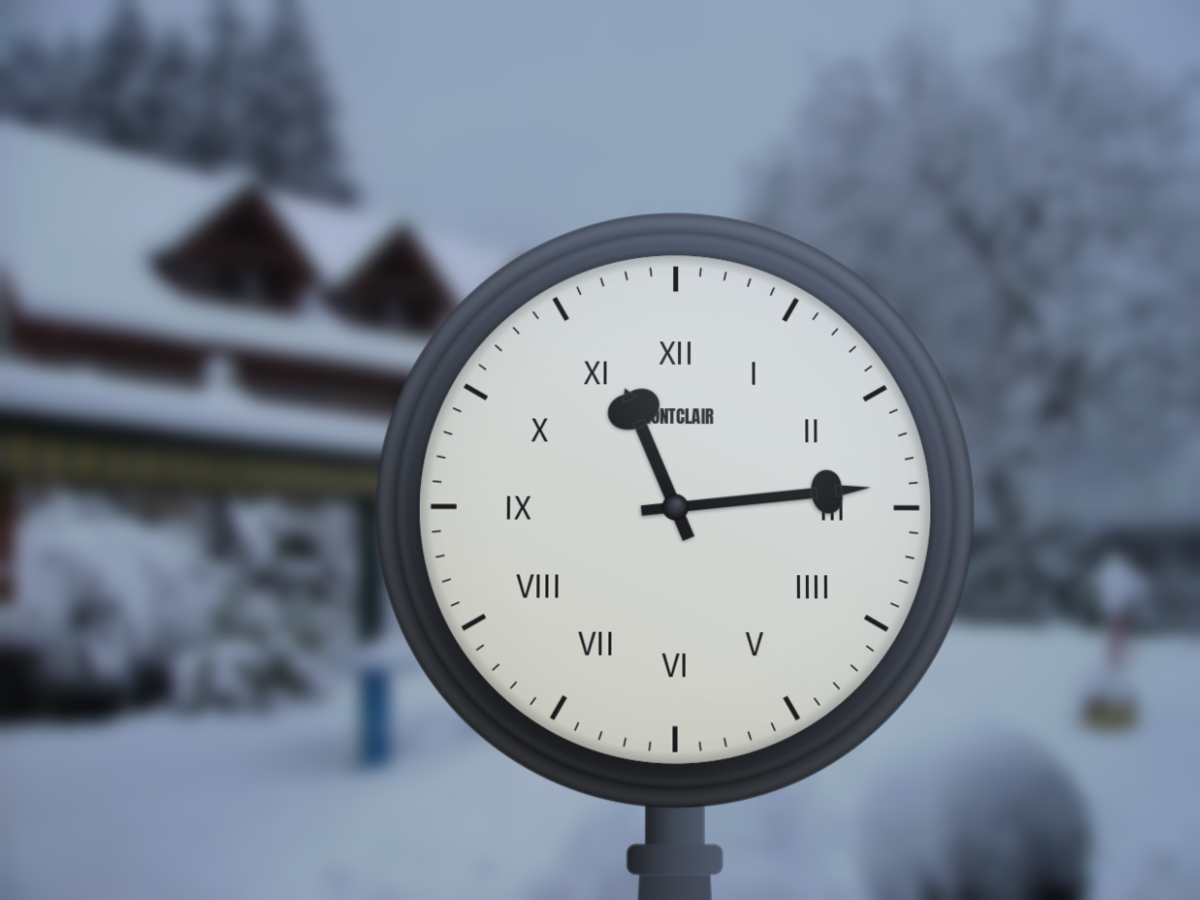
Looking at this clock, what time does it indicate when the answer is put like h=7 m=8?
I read h=11 m=14
